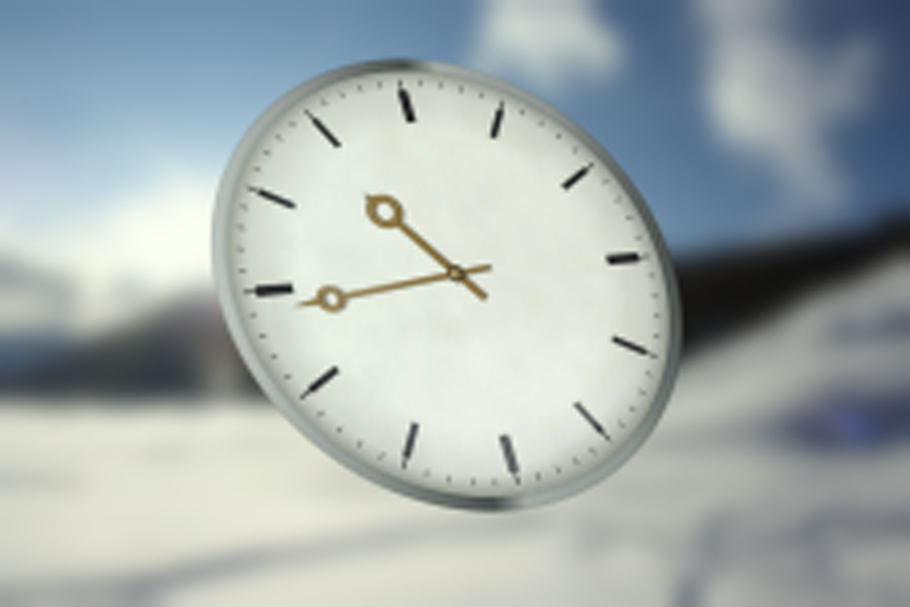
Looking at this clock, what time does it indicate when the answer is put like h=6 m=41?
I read h=10 m=44
